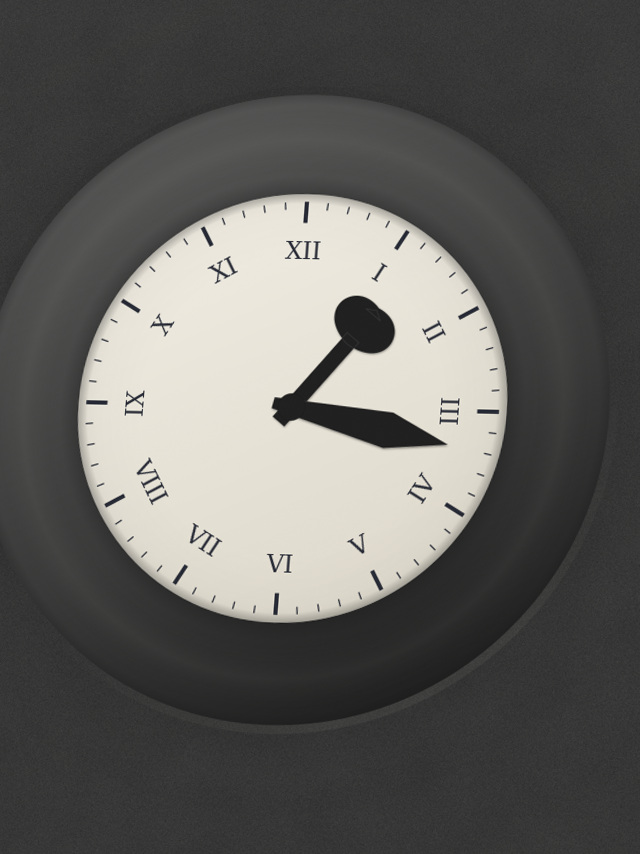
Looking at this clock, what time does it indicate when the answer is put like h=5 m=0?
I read h=1 m=17
